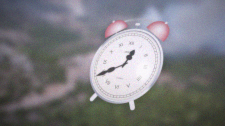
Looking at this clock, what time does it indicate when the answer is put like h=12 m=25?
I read h=12 m=40
